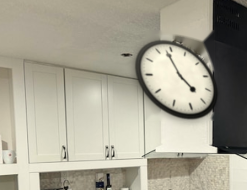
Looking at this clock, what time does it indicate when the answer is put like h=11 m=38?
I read h=4 m=58
